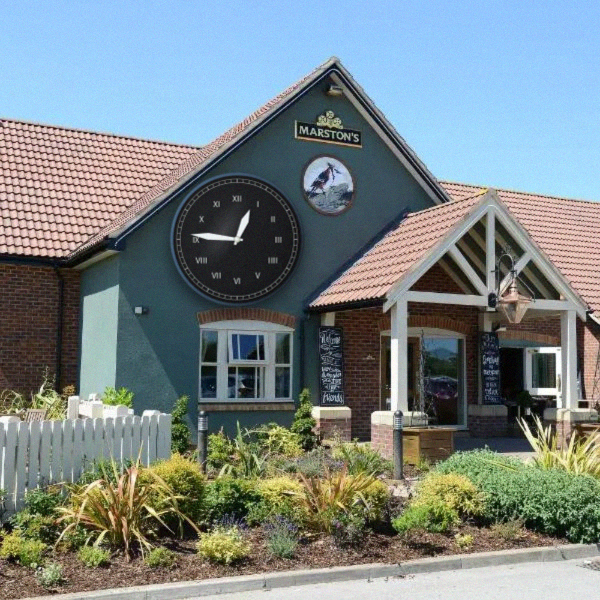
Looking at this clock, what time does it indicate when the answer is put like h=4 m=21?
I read h=12 m=46
